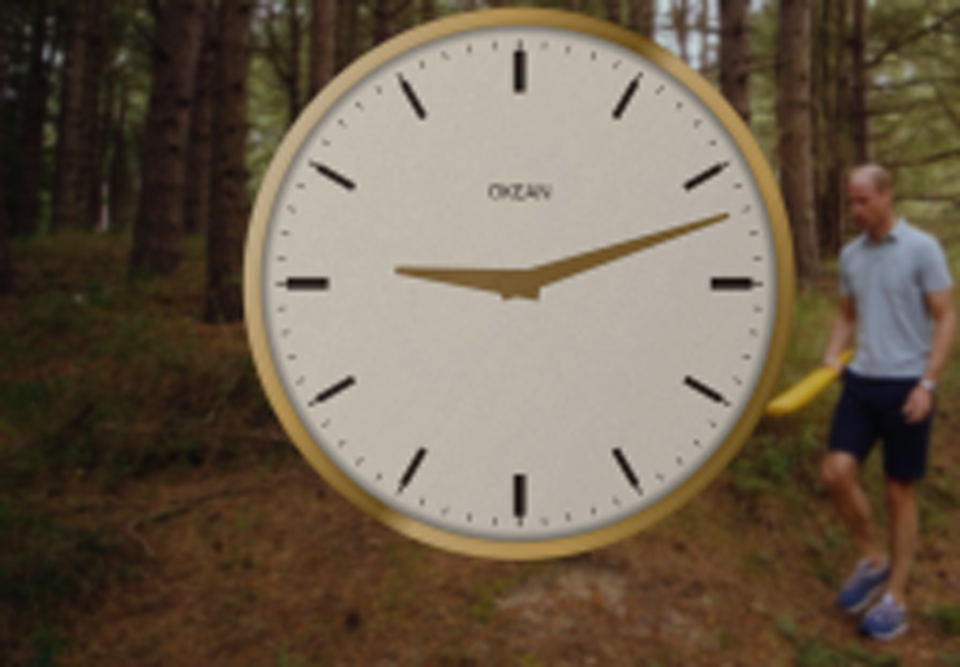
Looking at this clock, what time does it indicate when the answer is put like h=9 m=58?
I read h=9 m=12
